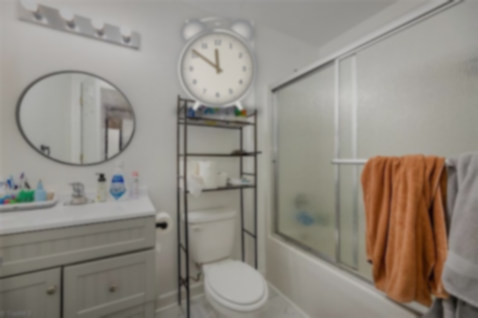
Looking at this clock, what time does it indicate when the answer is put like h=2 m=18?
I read h=11 m=51
